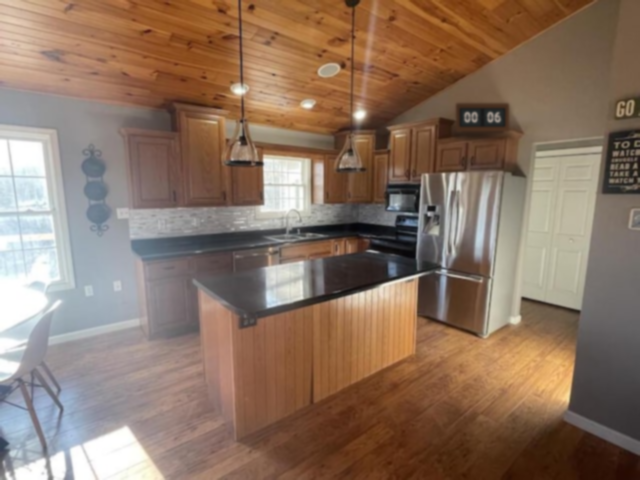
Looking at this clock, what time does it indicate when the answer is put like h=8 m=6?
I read h=0 m=6
